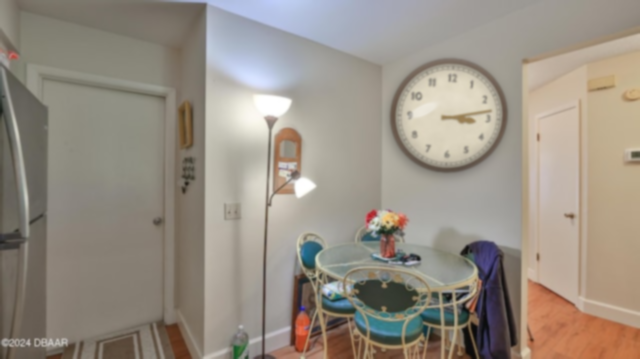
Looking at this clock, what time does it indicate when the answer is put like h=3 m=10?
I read h=3 m=13
